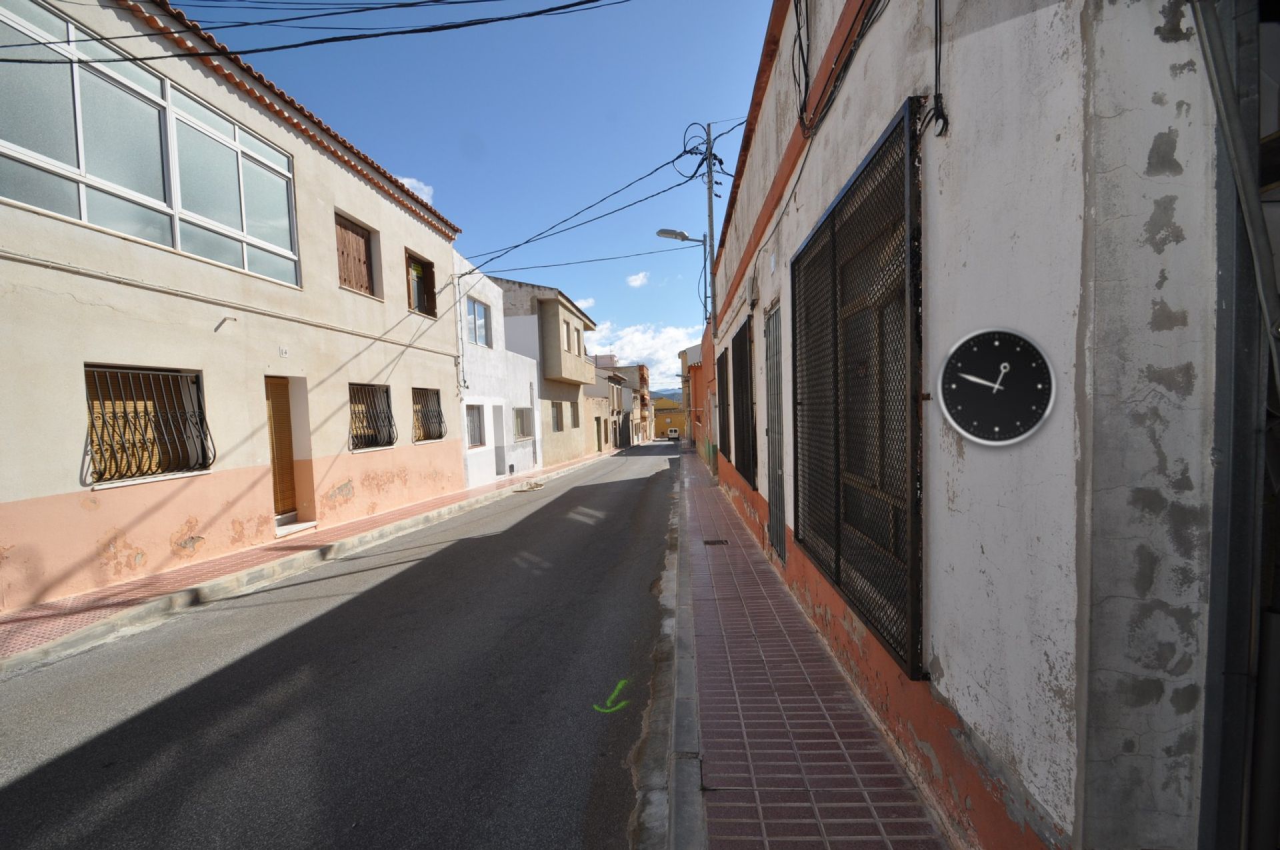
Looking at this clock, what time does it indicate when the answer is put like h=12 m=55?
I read h=12 m=48
